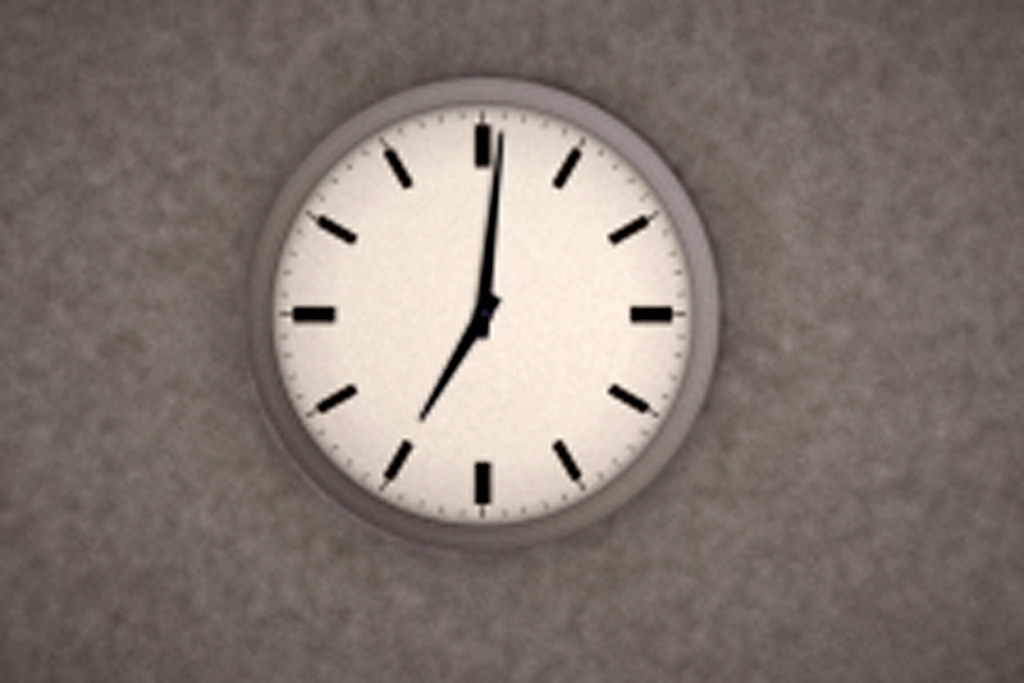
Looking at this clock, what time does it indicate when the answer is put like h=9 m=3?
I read h=7 m=1
